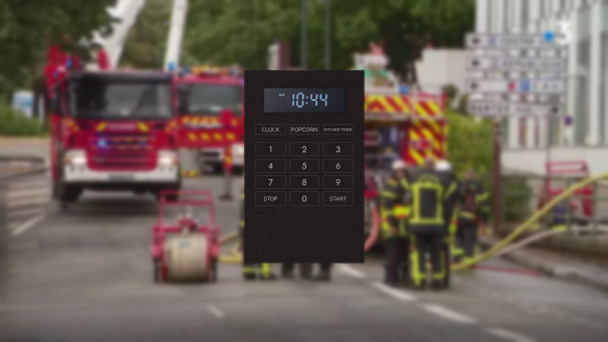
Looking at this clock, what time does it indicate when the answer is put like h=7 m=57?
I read h=10 m=44
